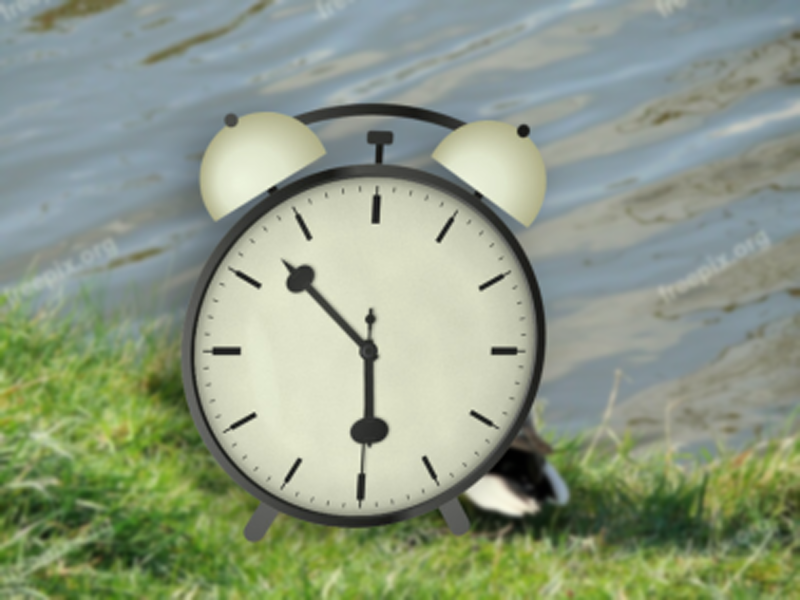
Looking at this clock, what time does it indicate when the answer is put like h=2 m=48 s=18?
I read h=5 m=52 s=30
